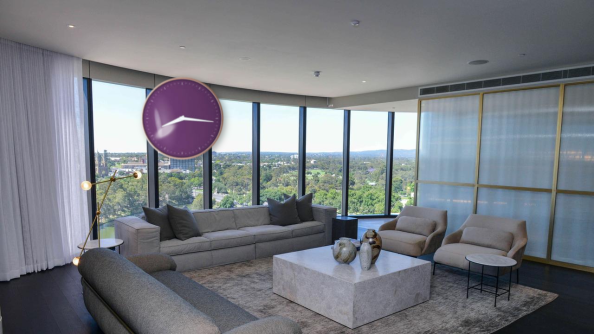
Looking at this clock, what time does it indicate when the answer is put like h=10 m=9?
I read h=8 m=16
